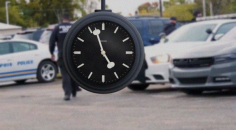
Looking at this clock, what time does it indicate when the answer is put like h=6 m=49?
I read h=4 m=57
